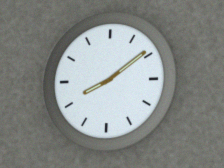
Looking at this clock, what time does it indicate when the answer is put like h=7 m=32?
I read h=8 m=9
